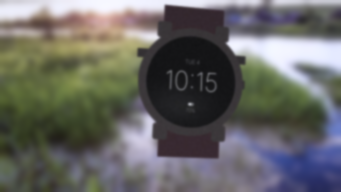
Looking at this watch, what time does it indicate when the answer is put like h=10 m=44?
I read h=10 m=15
